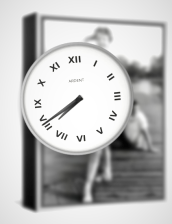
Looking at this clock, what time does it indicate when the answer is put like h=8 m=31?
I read h=7 m=40
